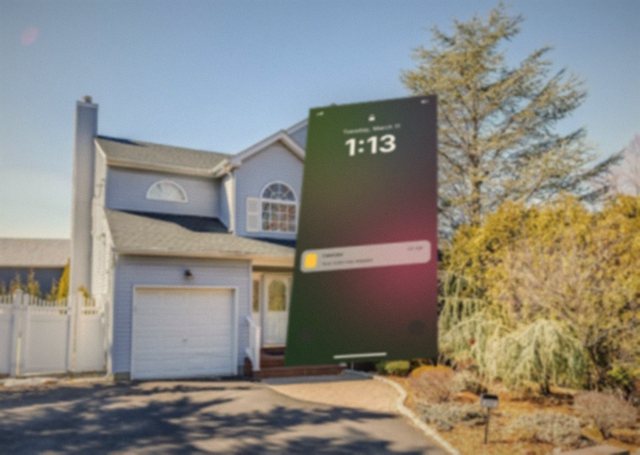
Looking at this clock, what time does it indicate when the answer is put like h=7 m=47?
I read h=1 m=13
